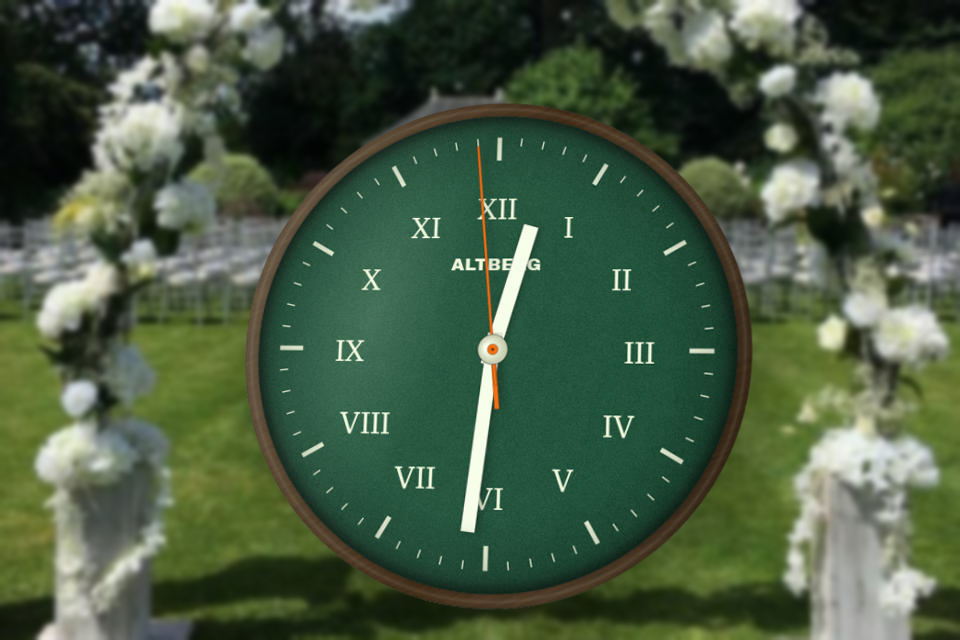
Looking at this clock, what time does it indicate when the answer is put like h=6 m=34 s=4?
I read h=12 m=30 s=59
